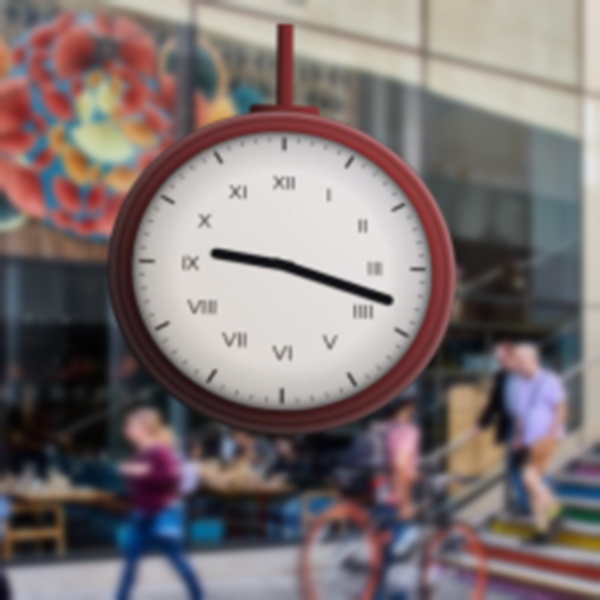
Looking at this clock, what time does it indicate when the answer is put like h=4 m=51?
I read h=9 m=18
